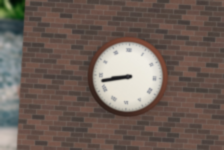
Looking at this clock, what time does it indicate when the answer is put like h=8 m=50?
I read h=8 m=43
